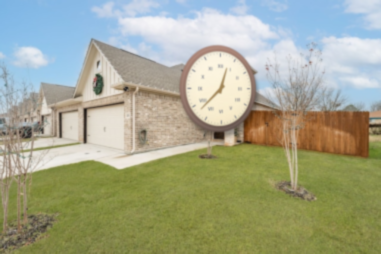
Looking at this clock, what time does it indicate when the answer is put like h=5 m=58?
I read h=12 m=38
